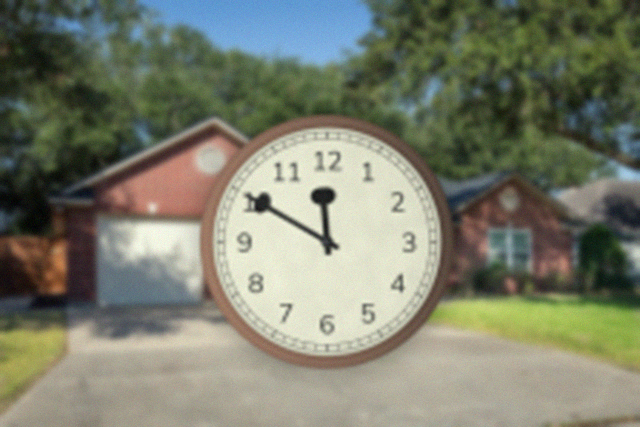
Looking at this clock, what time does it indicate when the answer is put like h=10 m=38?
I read h=11 m=50
